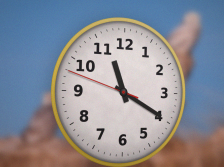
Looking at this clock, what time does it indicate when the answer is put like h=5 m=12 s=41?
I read h=11 m=19 s=48
